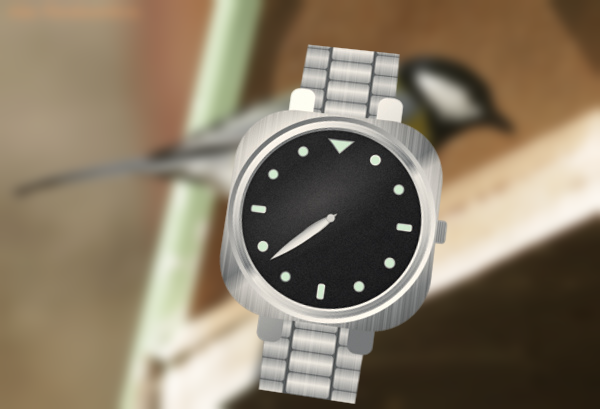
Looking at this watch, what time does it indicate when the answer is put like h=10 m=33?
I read h=7 m=38
